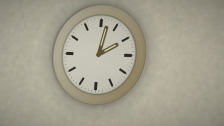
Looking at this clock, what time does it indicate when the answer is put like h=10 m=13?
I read h=2 m=2
